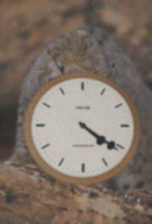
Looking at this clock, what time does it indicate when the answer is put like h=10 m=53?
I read h=4 m=21
